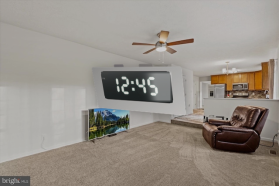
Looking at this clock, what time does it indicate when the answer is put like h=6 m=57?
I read h=12 m=45
